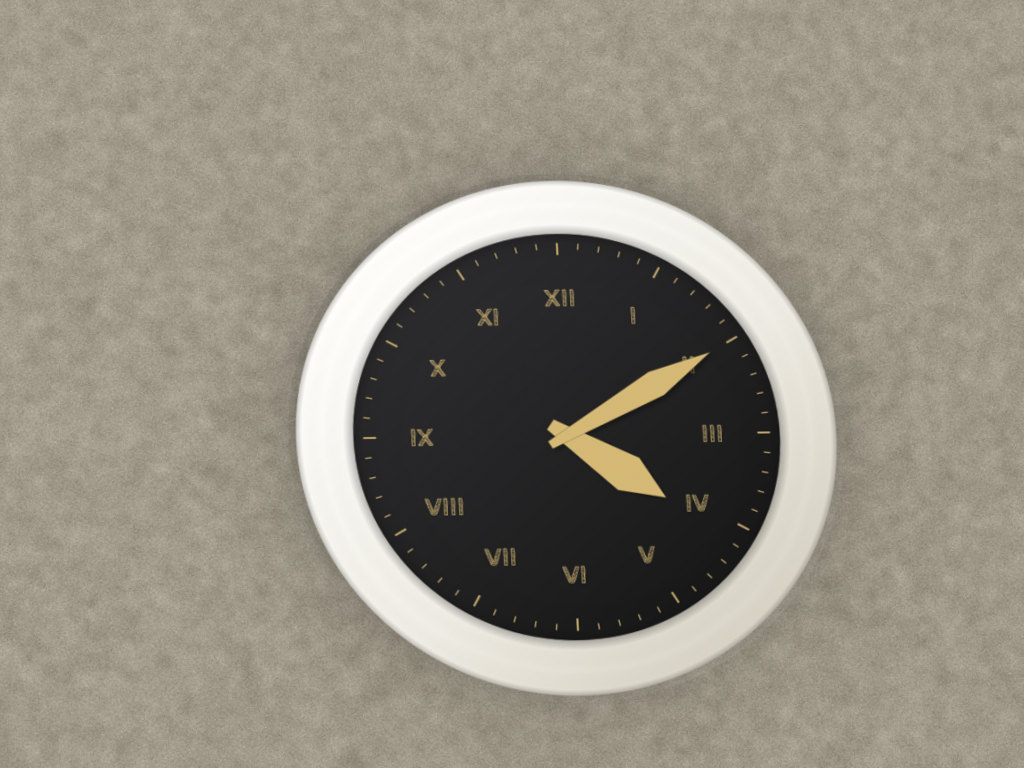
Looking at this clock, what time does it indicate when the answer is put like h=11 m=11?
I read h=4 m=10
